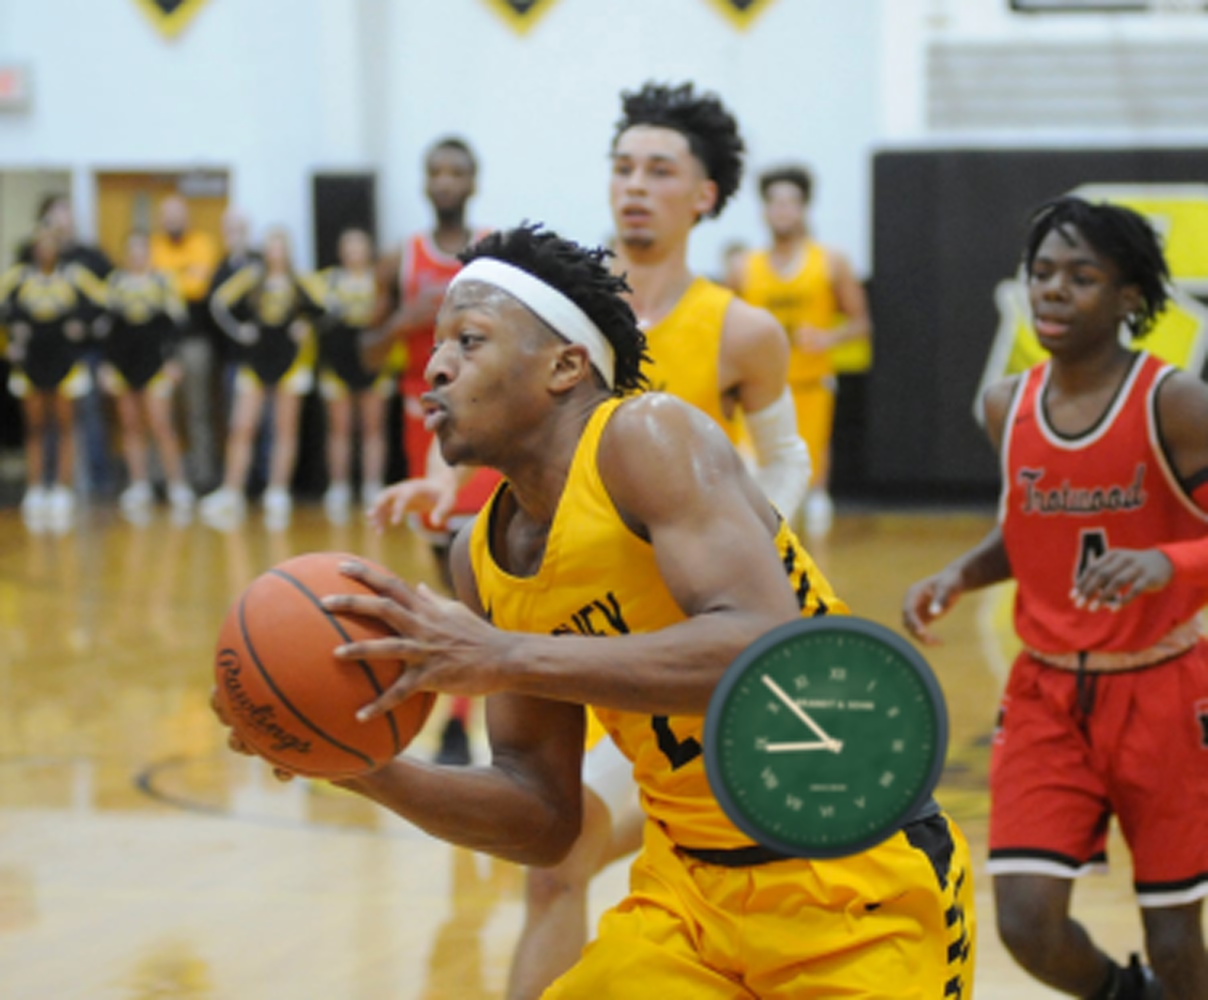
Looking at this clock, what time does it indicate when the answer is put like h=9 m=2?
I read h=8 m=52
